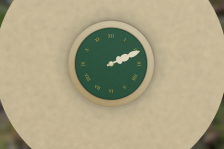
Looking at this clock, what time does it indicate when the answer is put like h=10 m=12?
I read h=2 m=11
